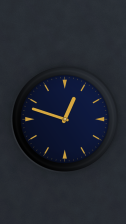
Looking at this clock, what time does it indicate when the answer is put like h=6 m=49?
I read h=12 m=48
